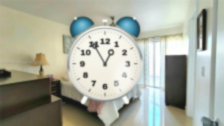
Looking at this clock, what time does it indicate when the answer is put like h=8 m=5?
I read h=12 m=55
